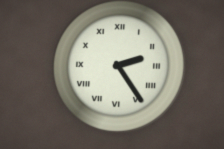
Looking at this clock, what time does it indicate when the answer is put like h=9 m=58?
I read h=2 m=24
